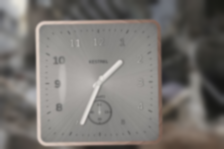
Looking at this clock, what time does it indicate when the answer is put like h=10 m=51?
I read h=1 m=34
